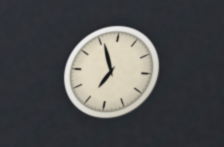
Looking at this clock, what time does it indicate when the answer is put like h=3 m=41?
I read h=6 m=56
